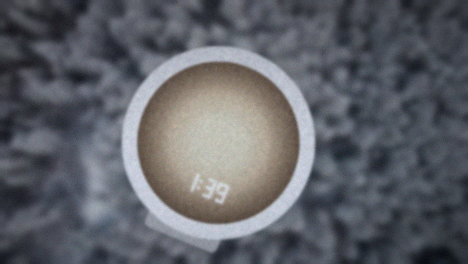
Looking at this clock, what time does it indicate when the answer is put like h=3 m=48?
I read h=1 m=39
